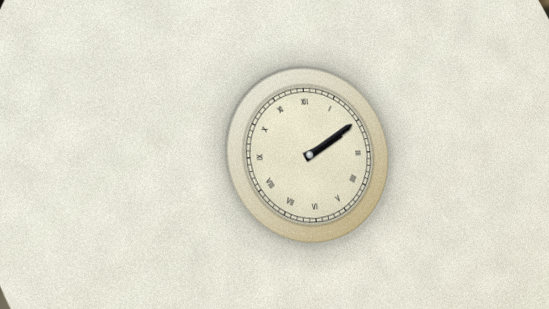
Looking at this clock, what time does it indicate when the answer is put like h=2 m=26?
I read h=2 m=10
